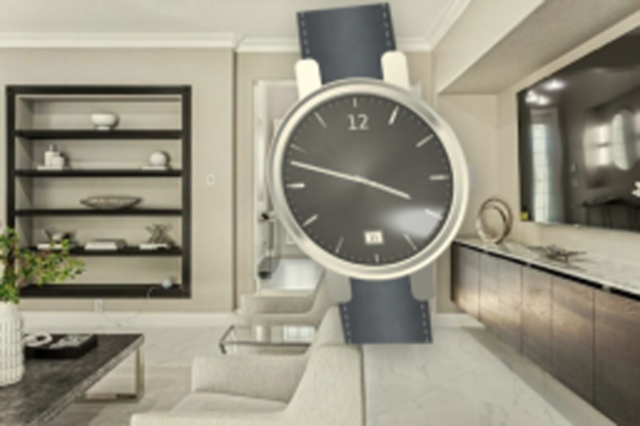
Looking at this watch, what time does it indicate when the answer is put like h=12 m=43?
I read h=3 m=48
